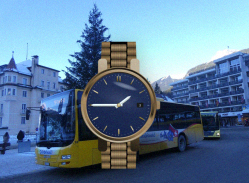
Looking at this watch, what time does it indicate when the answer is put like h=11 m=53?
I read h=1 m=45
